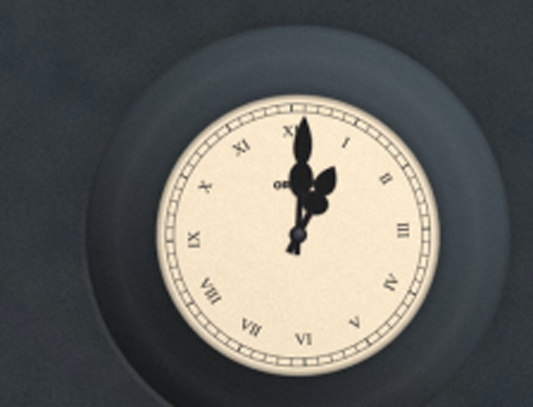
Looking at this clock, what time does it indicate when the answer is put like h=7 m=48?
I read h=1 m=1
